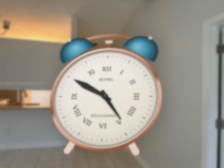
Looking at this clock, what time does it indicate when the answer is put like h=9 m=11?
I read h=4 m=50
